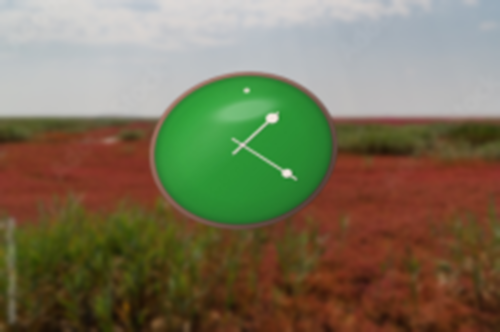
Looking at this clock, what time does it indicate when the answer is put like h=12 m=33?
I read h=1 m=21
